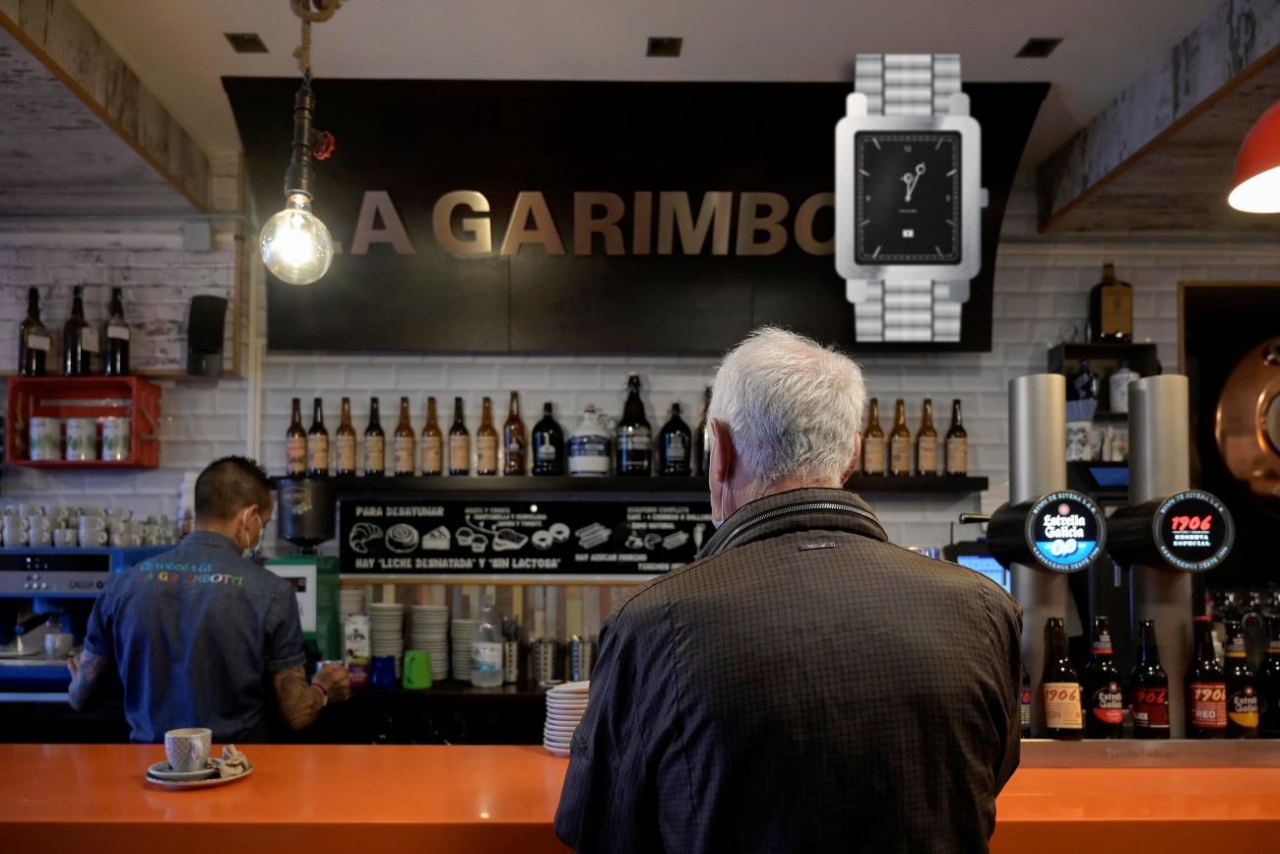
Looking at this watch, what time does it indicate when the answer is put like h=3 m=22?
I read h=12 m=4
